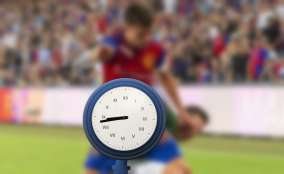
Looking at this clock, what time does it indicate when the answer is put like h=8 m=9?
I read h=8 m=43
